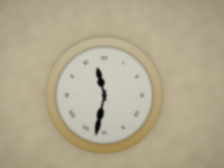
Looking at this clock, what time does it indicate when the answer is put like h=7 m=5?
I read h=11 m=32
